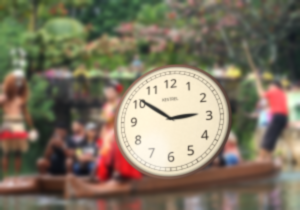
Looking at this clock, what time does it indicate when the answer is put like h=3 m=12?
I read h=2 m=51
